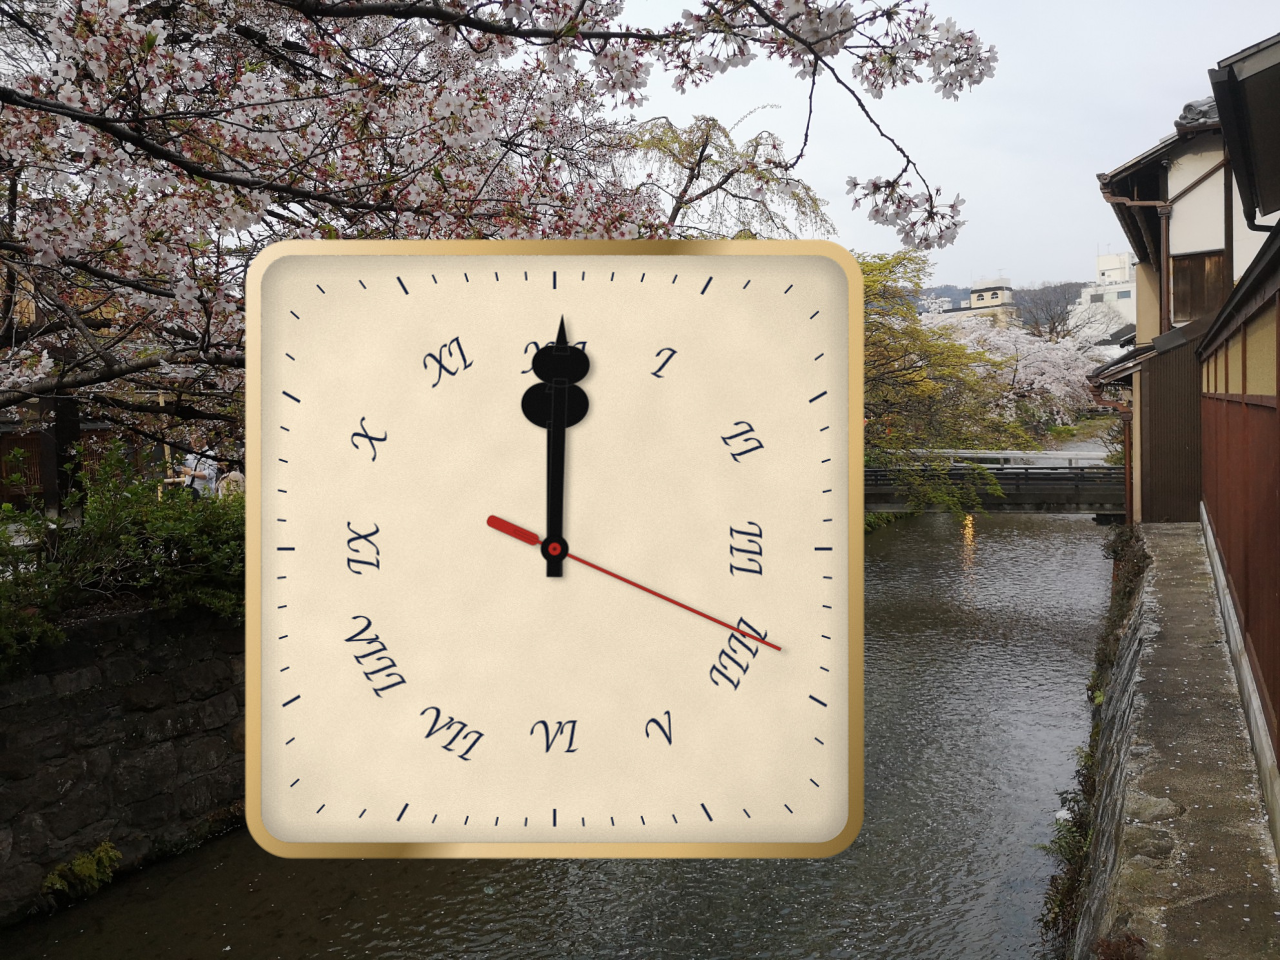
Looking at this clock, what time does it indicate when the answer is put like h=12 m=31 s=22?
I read h=12 m=0 s=19
